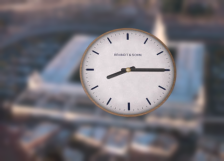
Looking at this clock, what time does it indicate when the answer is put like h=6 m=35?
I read h=8 m=15
